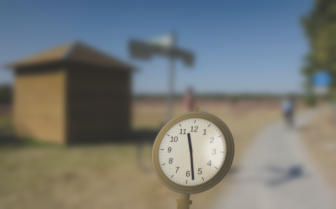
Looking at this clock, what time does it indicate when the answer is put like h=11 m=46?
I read h=11 m=28
